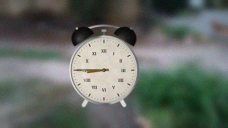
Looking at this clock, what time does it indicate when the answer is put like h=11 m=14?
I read h=8 m=45
